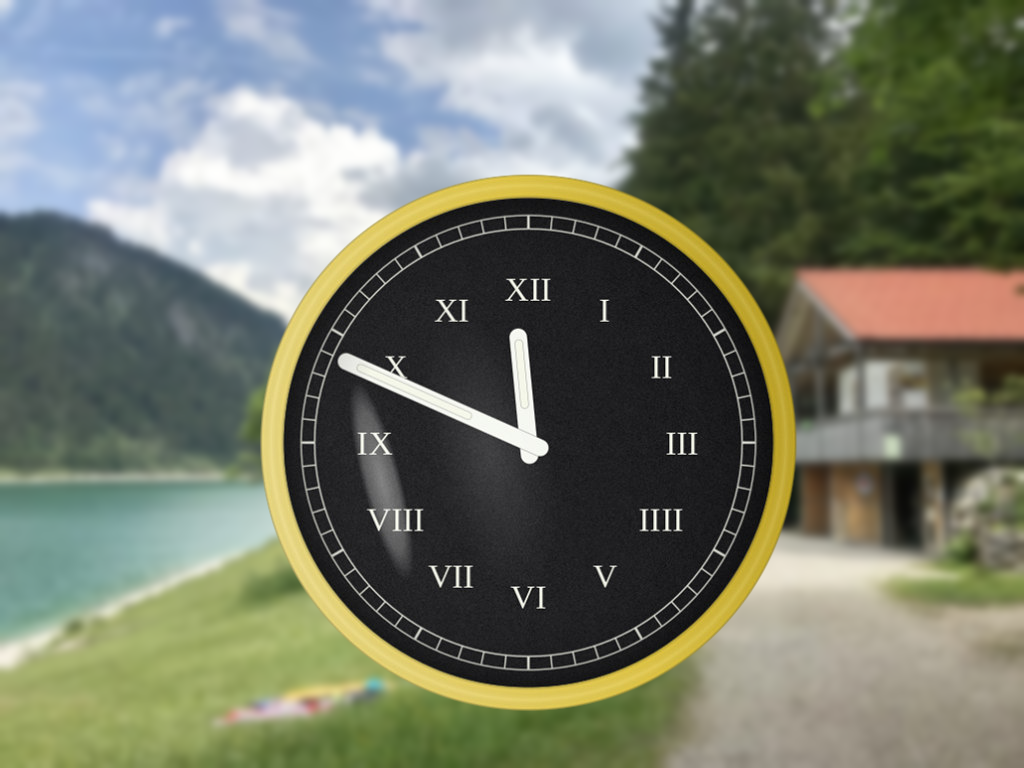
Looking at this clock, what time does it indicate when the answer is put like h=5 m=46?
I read h=11 m=49
